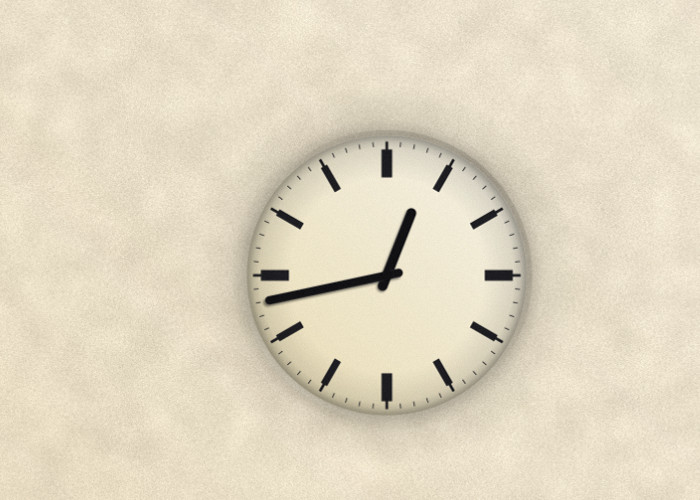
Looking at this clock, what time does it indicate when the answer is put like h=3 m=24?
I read h=12 m=43
